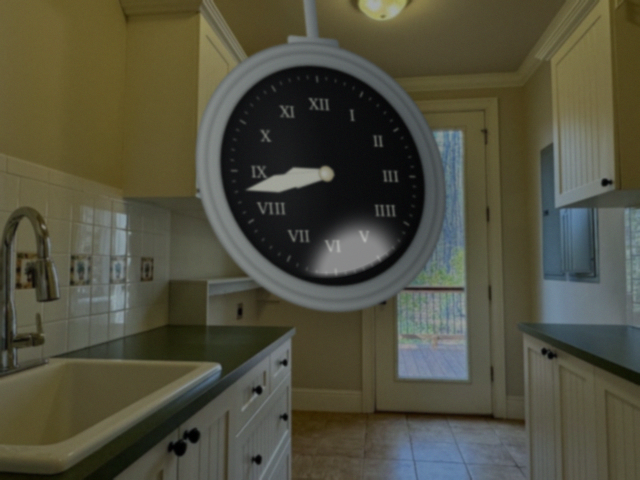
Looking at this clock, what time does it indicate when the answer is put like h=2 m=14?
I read h=8 m=43
